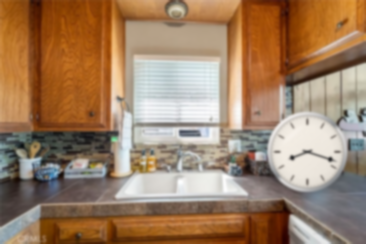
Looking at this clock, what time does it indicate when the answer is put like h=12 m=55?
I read h=8 m=18
